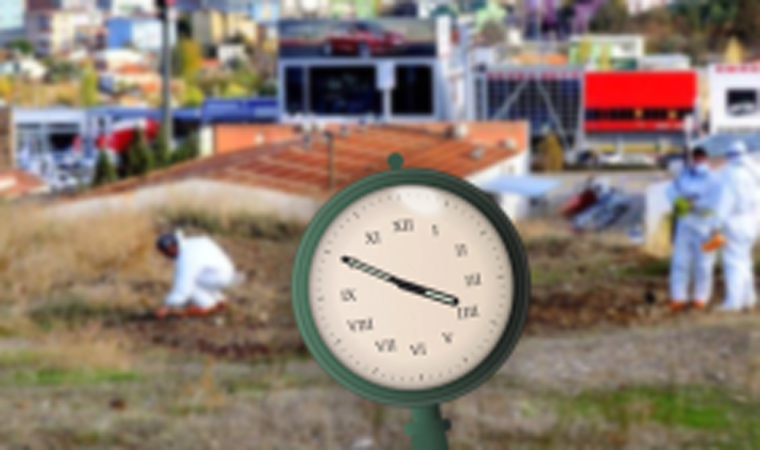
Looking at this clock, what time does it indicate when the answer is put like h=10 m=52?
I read h=3 m=50
